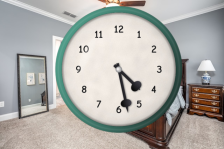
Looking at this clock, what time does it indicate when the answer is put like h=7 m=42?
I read h=4 m=28
